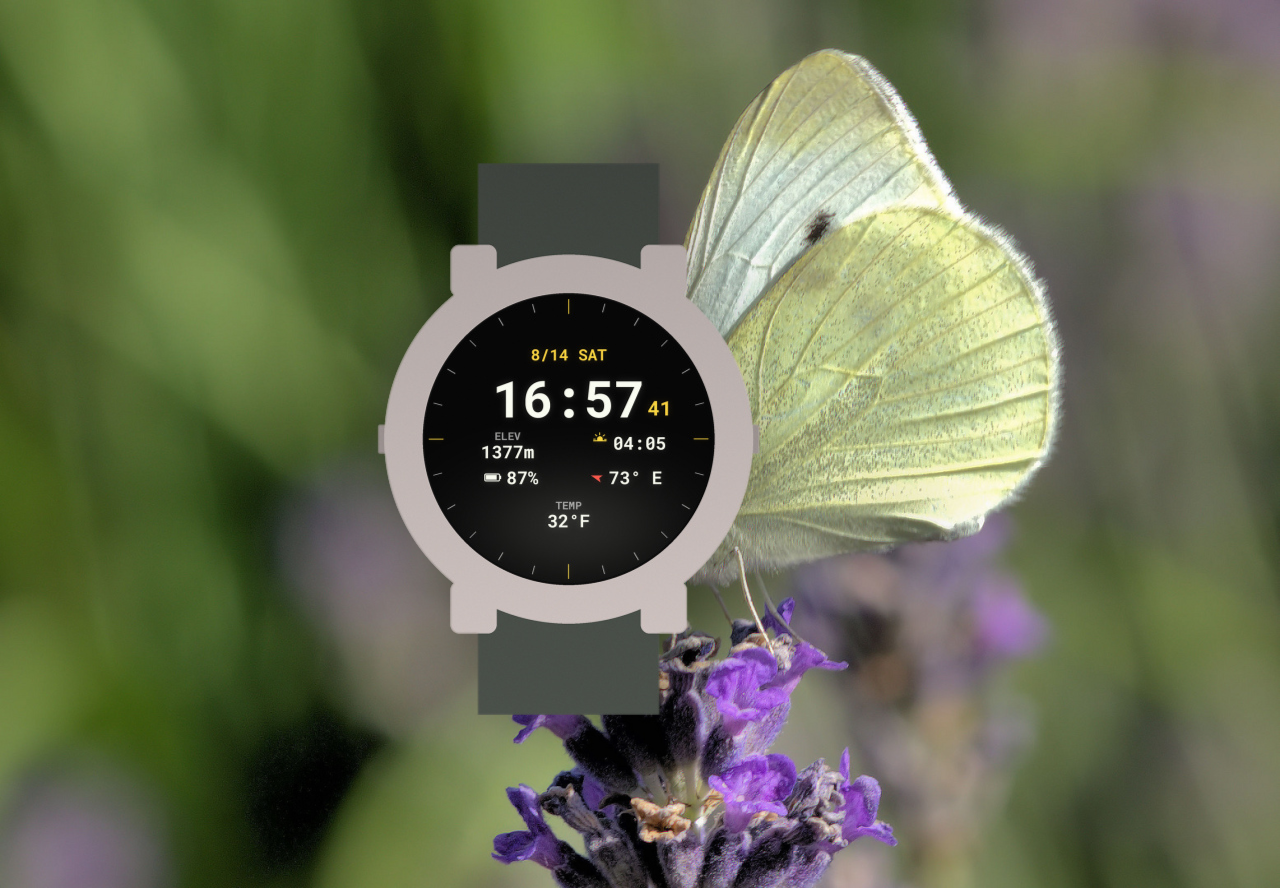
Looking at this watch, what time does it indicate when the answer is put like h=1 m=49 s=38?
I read h=16 m=57 s=41
